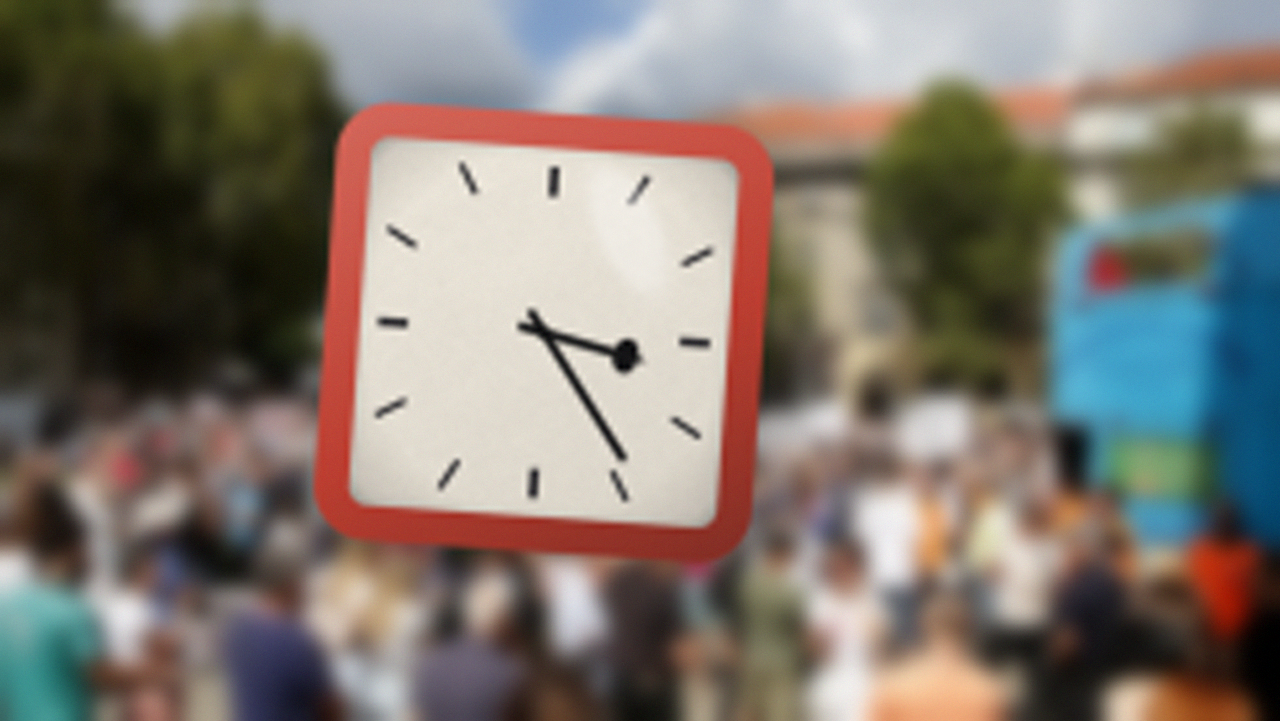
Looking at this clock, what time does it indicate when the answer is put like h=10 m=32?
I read h=3 m=24
